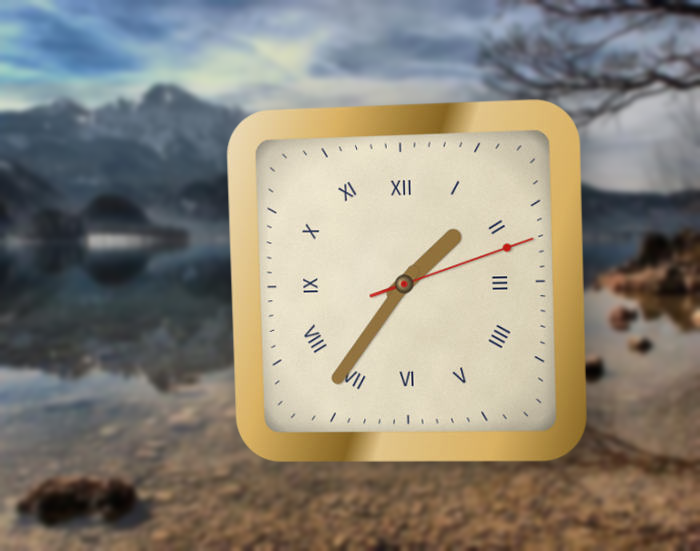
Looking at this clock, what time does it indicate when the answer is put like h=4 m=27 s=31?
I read h=1 m=36 s=12
